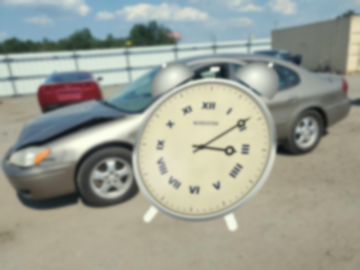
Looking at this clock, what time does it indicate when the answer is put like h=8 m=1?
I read h=3 m=9
